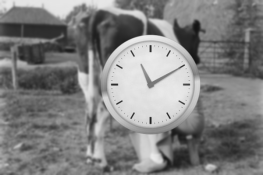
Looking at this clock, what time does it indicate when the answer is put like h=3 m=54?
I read h=11 m=10
